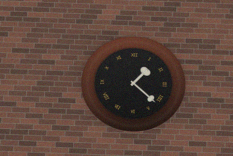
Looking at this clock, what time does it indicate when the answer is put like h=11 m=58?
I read h=1 m=22
